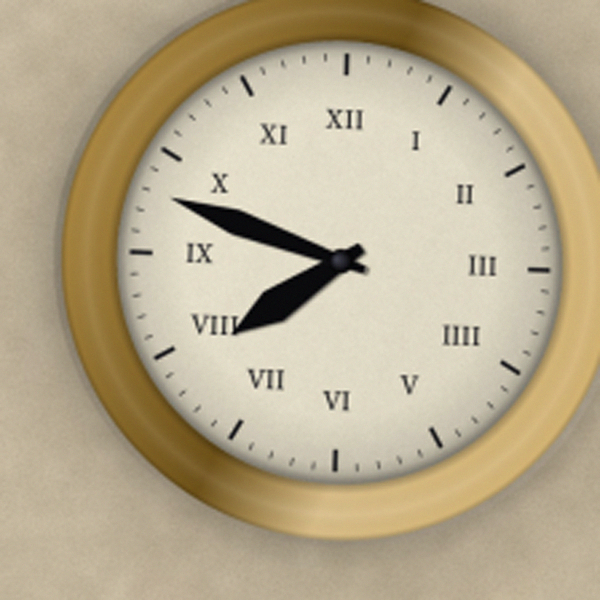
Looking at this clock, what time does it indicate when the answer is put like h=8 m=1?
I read h=7 m=48
